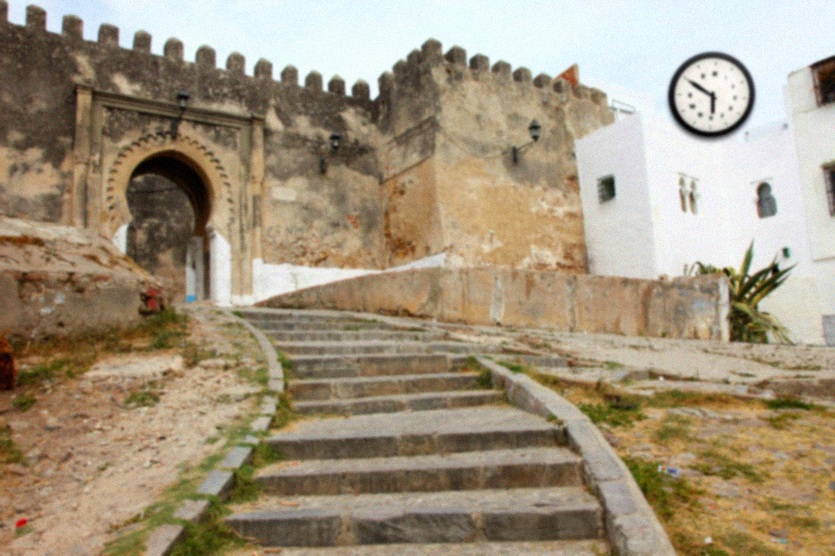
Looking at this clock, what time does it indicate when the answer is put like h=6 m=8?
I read h=5 m=50
